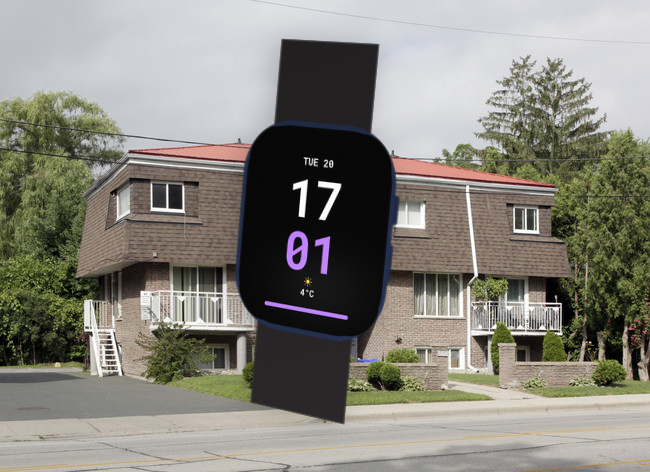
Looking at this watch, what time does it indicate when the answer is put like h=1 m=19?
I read h=17 m=1
